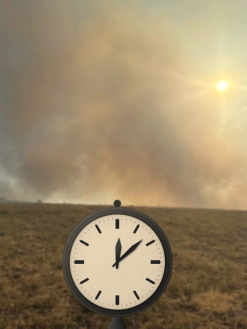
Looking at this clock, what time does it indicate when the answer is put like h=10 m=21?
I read h=12 m=8
